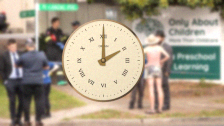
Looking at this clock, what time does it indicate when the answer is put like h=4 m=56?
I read h=2 m=0
